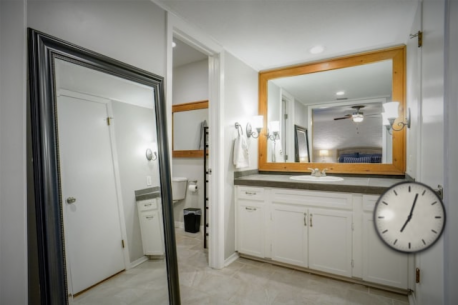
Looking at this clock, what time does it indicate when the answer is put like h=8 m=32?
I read h=7 m=3
